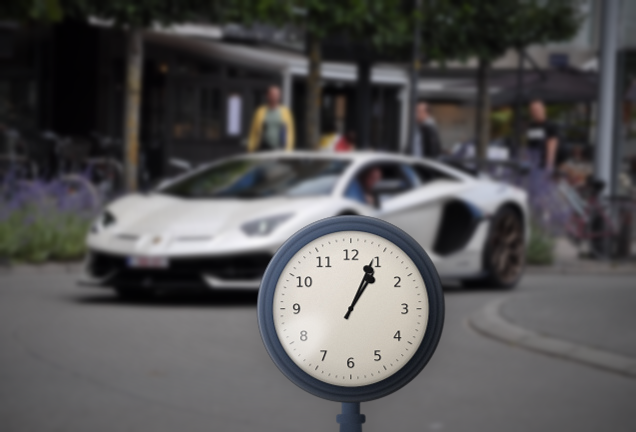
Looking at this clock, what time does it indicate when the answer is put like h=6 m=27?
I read h=1 m=4
